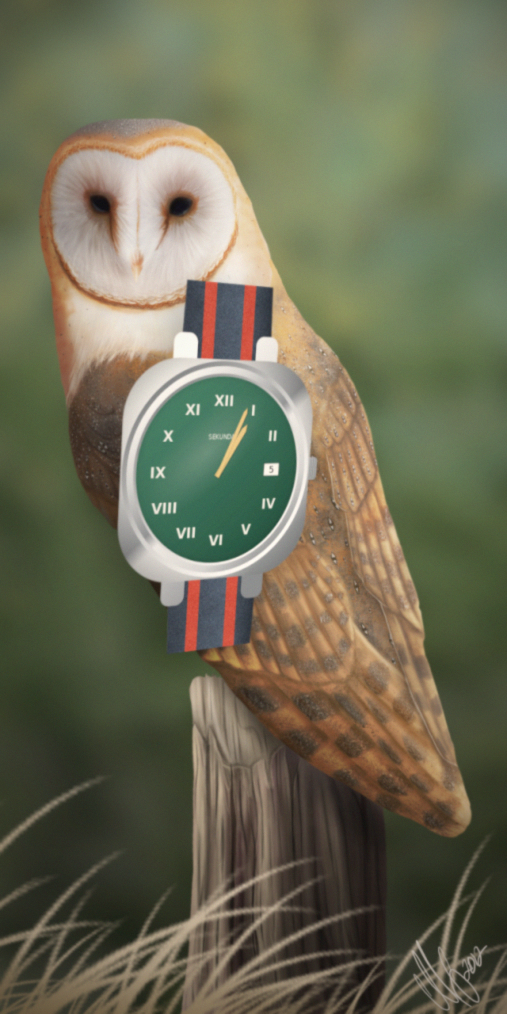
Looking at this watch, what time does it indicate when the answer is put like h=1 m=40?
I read h=1 m=4
